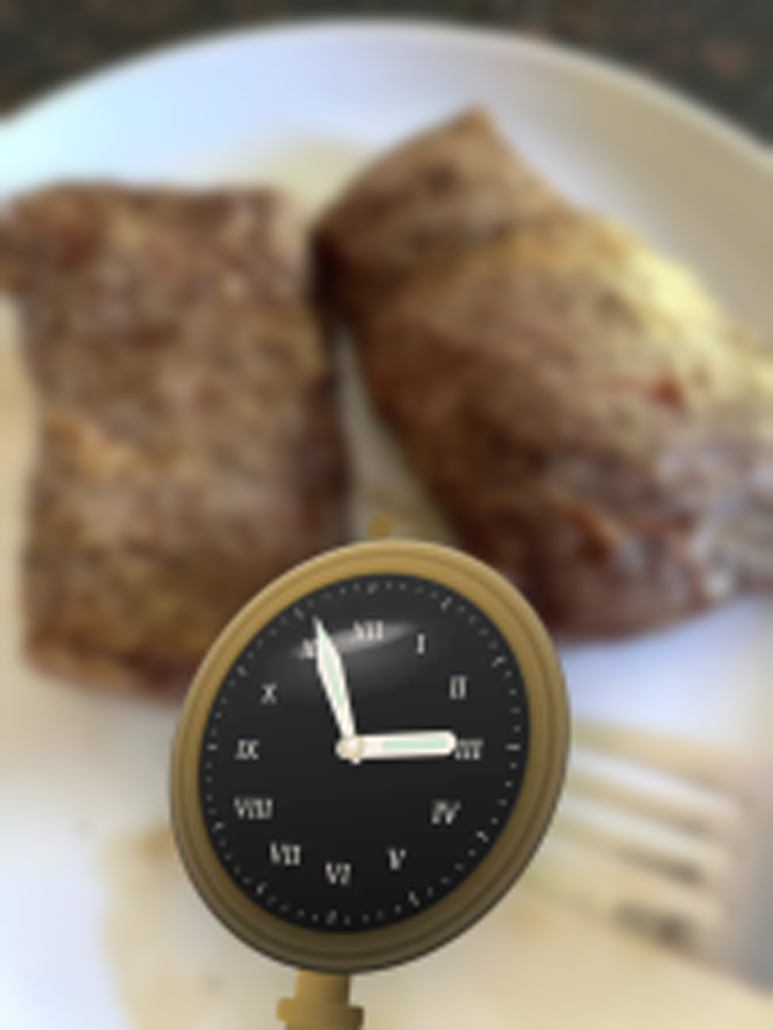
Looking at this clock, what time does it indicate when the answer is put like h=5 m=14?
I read h=2 m=56
